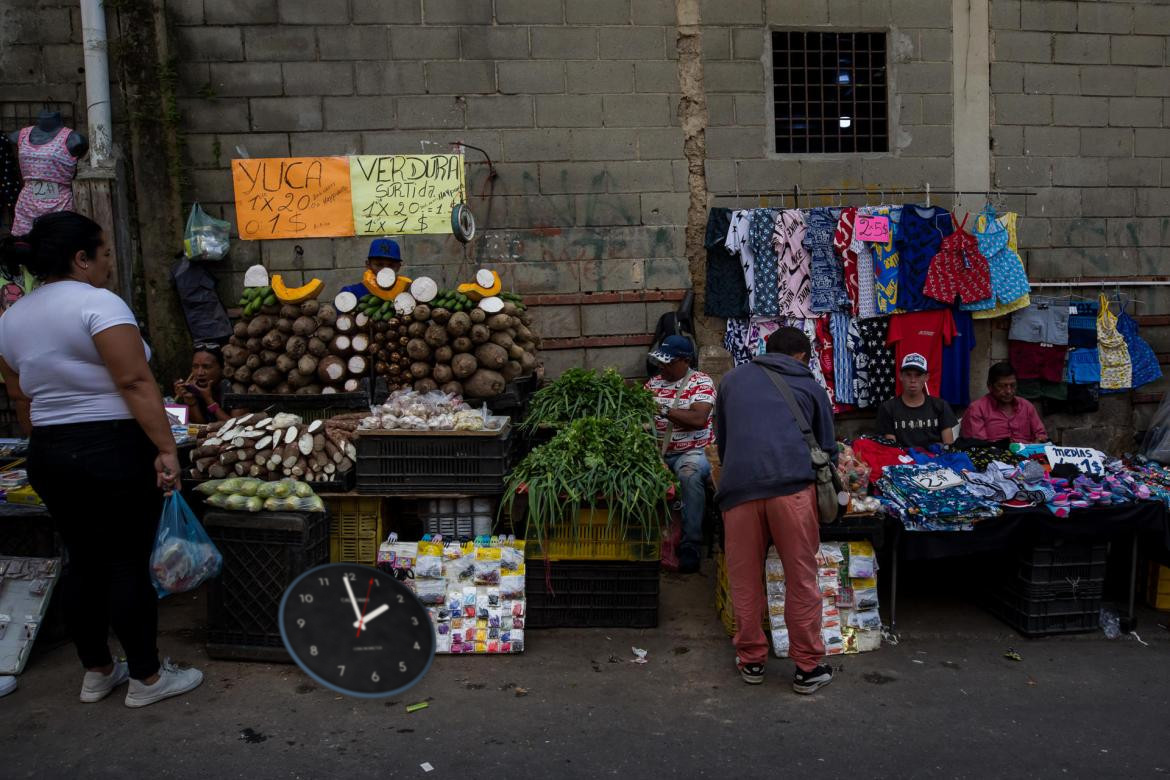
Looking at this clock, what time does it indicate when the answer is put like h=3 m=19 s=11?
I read h=1 m=59 s=4
